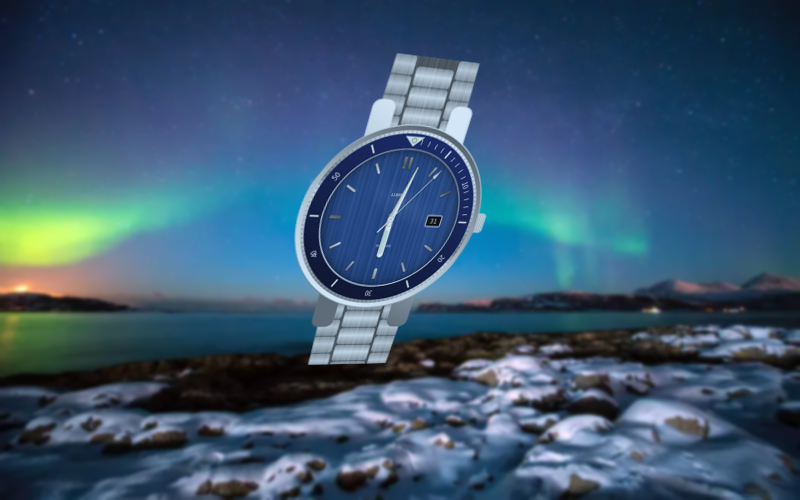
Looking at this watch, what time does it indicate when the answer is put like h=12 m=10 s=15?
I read h=6 m=2 s=6
